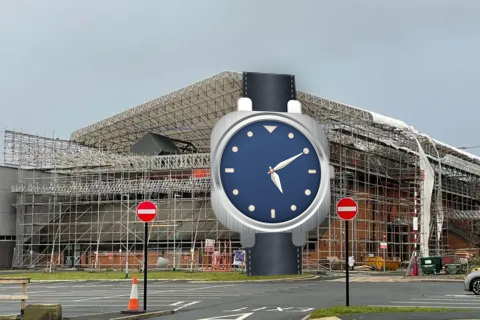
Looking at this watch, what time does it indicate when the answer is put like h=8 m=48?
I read h=5 m=10
